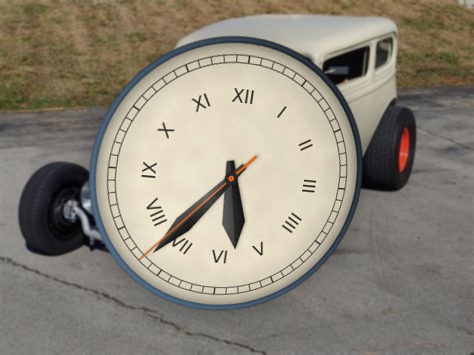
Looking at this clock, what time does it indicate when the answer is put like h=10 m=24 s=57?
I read h=5 m=36 s=37
